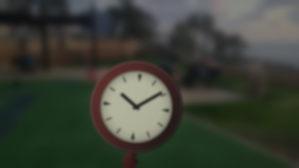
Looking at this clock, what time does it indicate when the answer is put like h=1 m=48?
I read h=10 m=9
